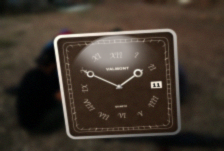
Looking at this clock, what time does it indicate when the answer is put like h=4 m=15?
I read h=1 m=50
